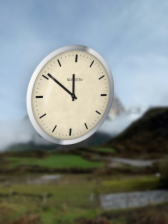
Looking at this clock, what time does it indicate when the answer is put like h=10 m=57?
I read h=11 m=51
